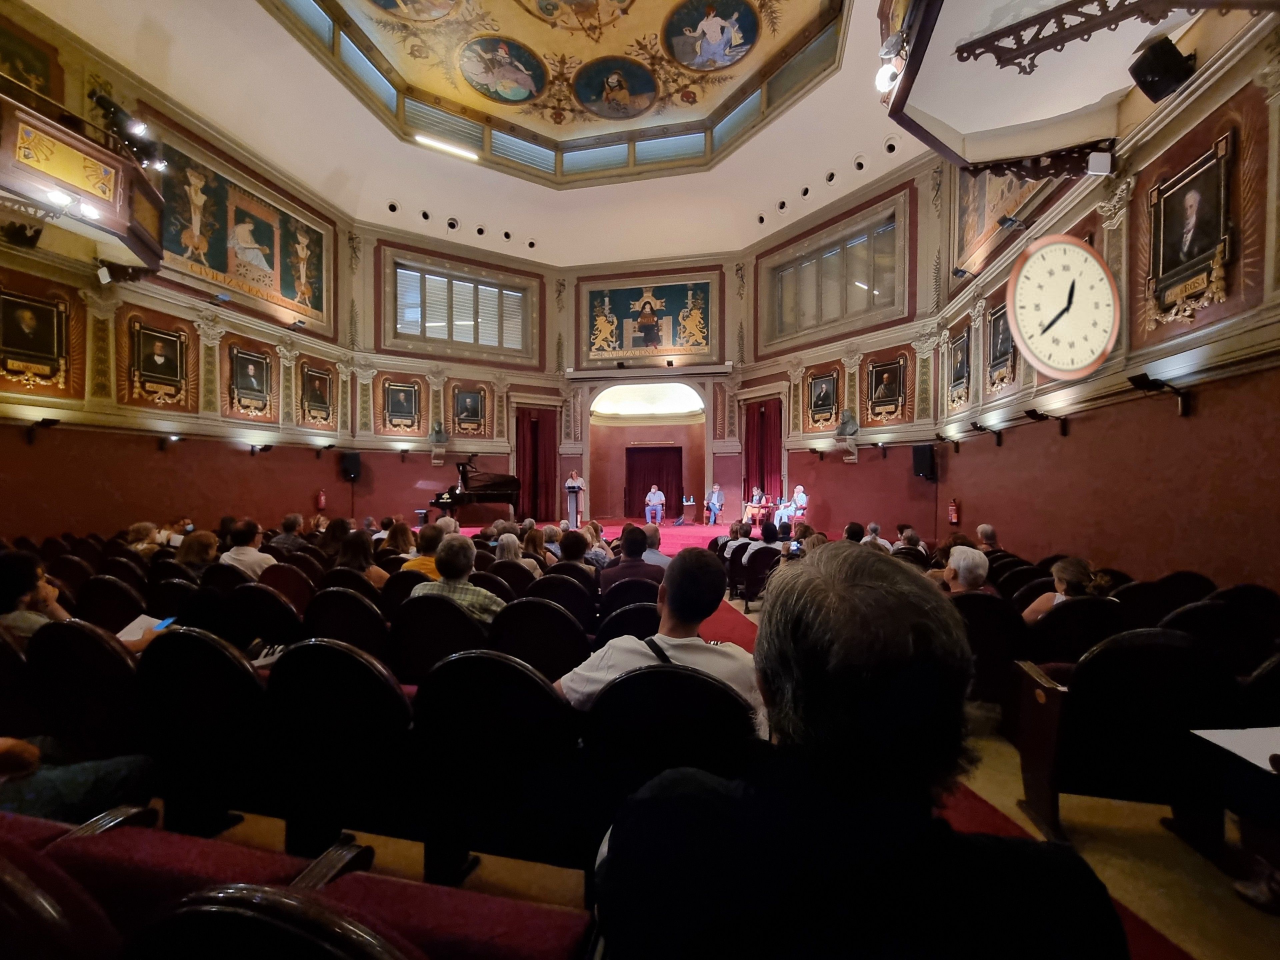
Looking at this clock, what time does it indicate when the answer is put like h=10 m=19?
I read h=12 m=39
